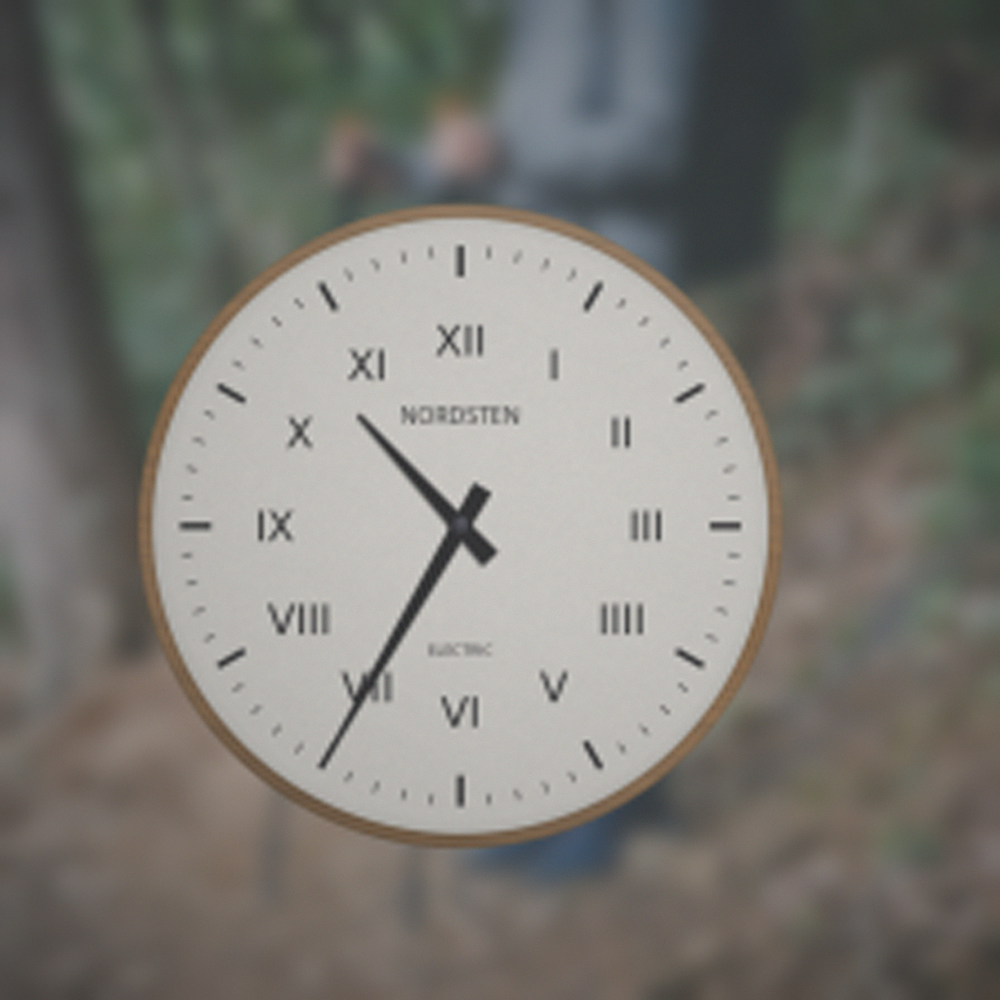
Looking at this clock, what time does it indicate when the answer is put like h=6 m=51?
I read h=10 m=35
